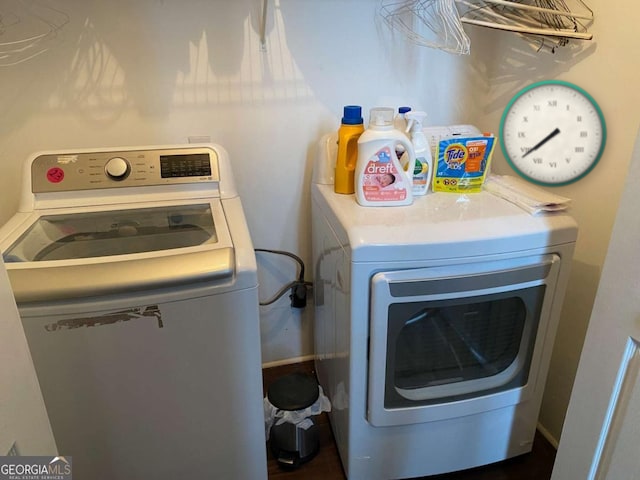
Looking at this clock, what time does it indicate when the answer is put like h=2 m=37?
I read h=7 m=39
